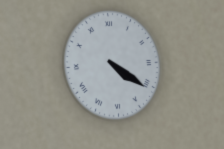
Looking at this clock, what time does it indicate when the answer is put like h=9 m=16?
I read h=4 m=21
